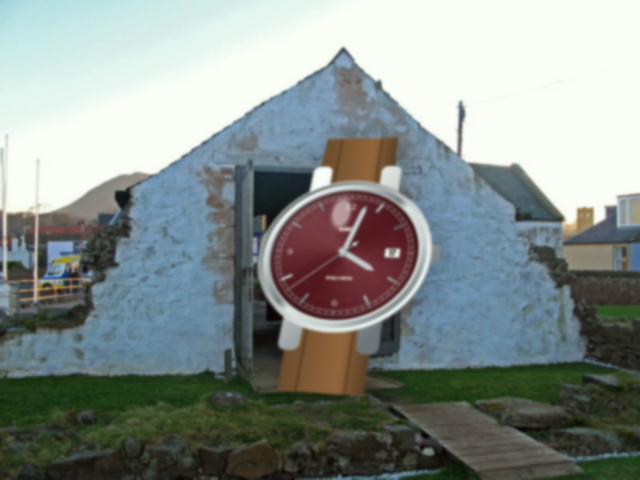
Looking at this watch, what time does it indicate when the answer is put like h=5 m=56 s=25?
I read h=4 m=2 s=38
